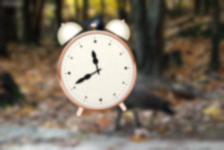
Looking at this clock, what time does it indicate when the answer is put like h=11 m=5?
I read h=11 m=41
